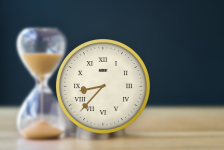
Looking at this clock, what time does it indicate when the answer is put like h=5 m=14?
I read h=8 m=37
